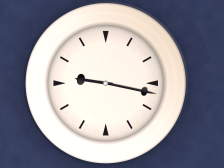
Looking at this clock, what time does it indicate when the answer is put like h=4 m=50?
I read h=9 m=17
